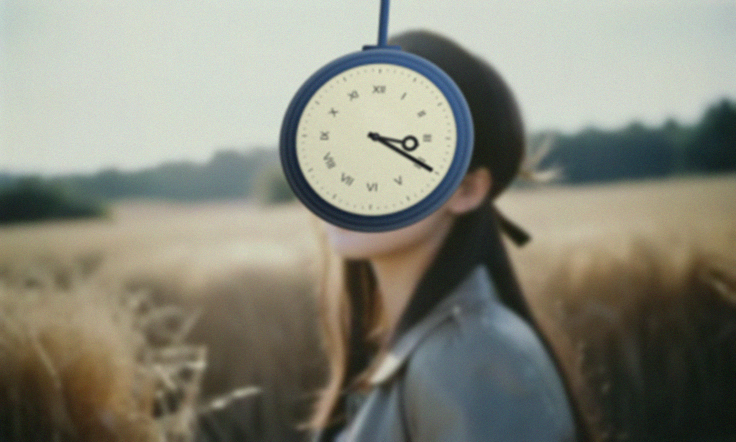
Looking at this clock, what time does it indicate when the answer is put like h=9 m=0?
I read h=3 m=20
